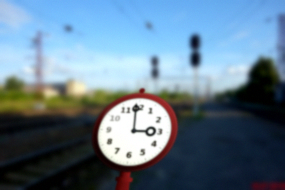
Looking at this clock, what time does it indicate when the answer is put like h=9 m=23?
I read h=2 m=59
